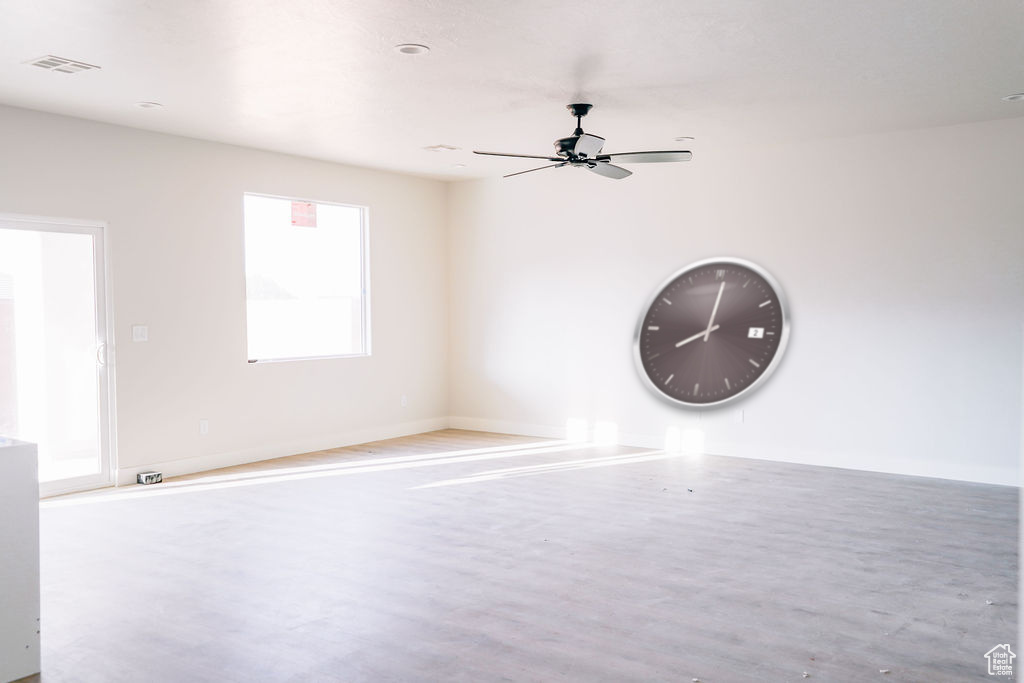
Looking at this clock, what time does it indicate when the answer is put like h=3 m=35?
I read h=8 m=1
